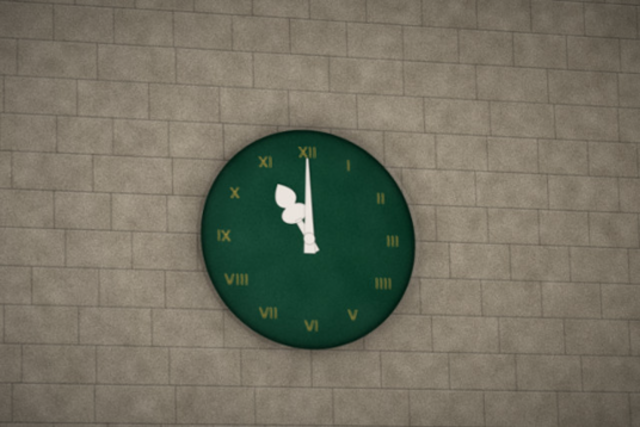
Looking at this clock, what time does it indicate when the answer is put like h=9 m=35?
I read h=11 m=0
